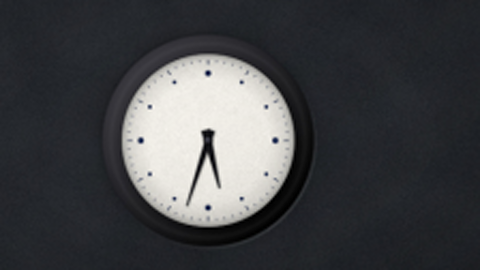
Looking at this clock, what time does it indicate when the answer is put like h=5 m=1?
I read h=5 m=33
